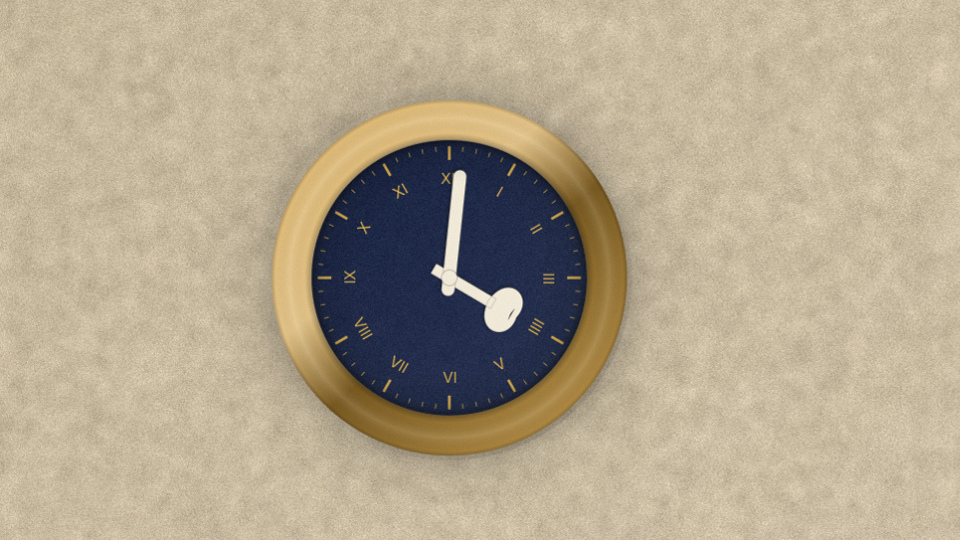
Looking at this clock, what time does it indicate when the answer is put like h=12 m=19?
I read h=4 m=1
